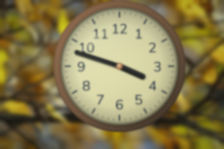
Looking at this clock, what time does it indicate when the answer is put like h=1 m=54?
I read h=3 m=48
